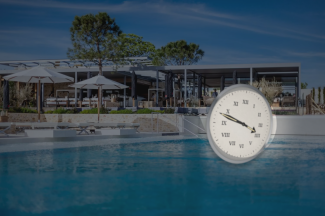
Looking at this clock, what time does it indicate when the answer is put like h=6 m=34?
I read h=3 m=48
